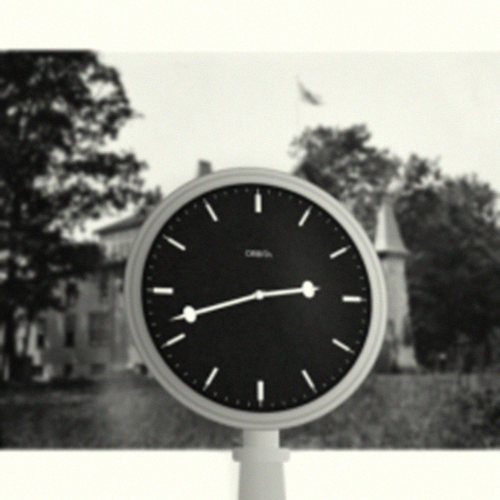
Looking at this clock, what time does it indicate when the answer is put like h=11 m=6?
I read h=2 m=42
